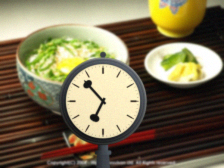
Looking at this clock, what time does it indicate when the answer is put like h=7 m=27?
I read h=6 m=53
